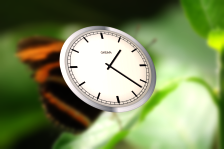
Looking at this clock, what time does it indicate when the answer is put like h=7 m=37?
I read h=1 m=22
